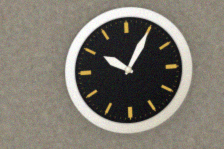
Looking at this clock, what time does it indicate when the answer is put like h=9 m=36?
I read h=10 m=5
